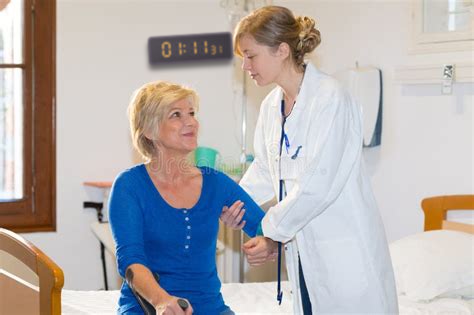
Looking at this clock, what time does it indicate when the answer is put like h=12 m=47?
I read h=1 m=11
